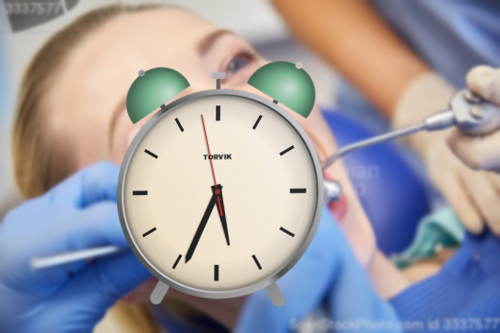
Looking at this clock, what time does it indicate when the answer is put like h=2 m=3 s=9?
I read h=5 m=33 s=58
